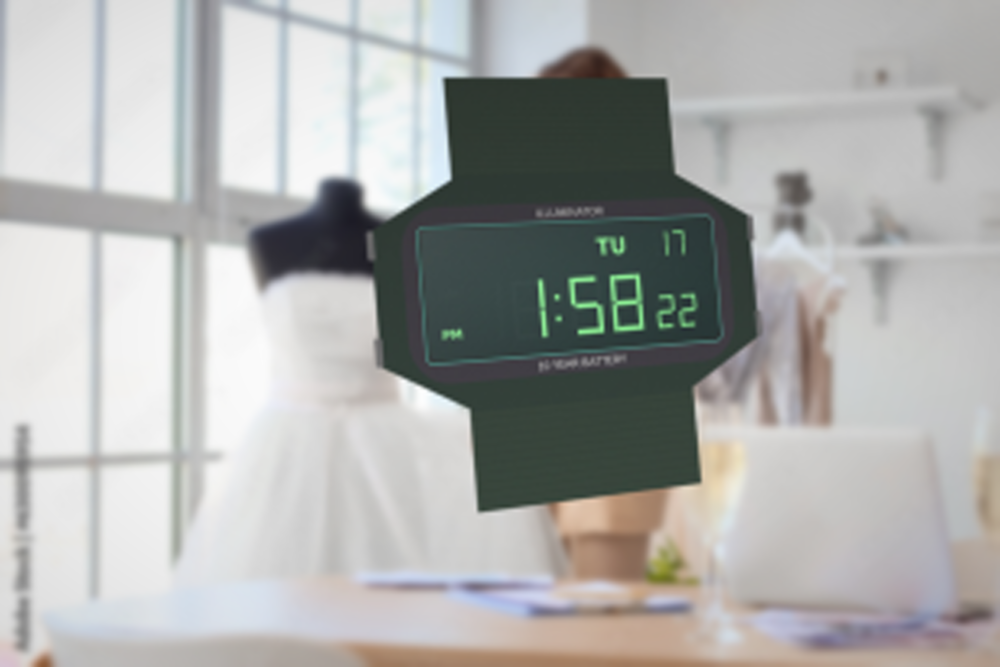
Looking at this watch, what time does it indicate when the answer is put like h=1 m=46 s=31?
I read h=1 m=58 s=22
